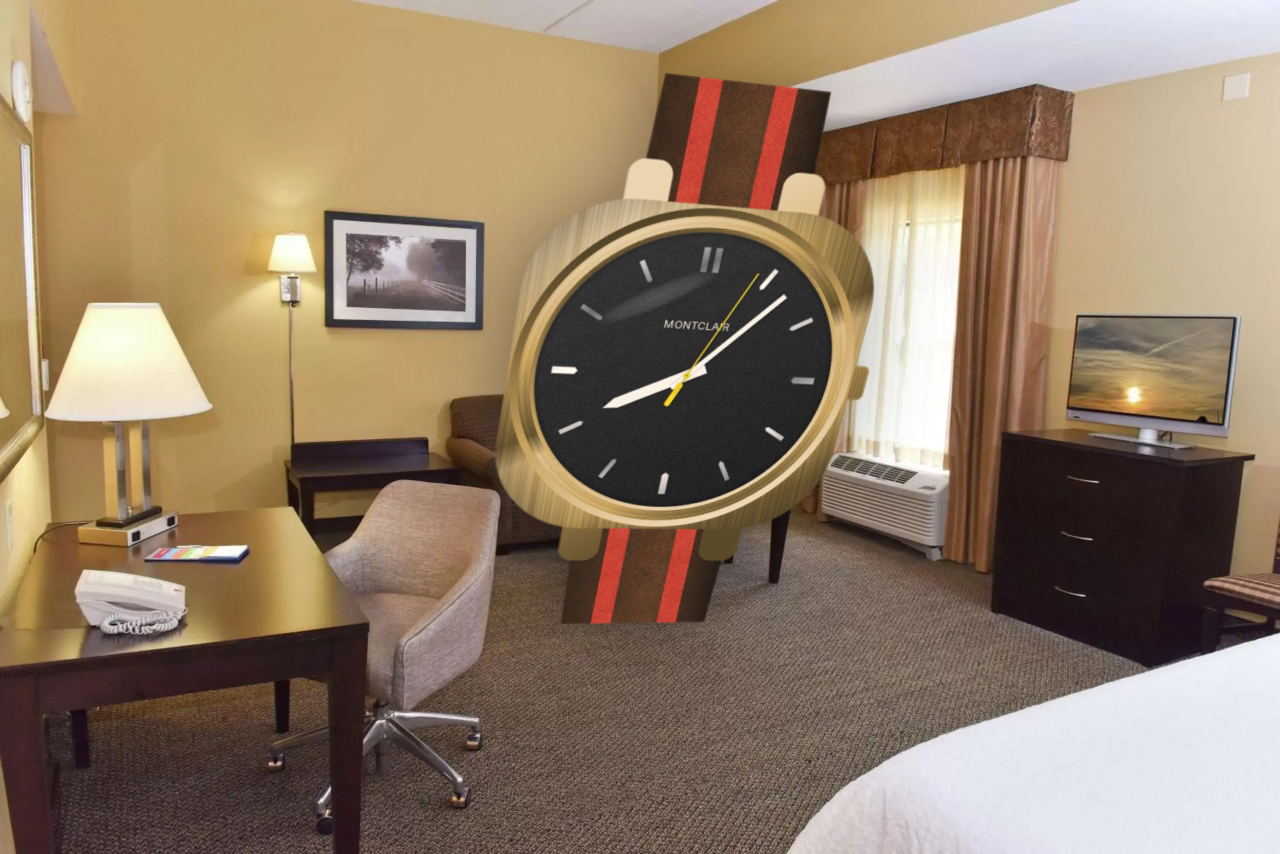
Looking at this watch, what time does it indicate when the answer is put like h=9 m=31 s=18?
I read h=8 m=7 s=4
